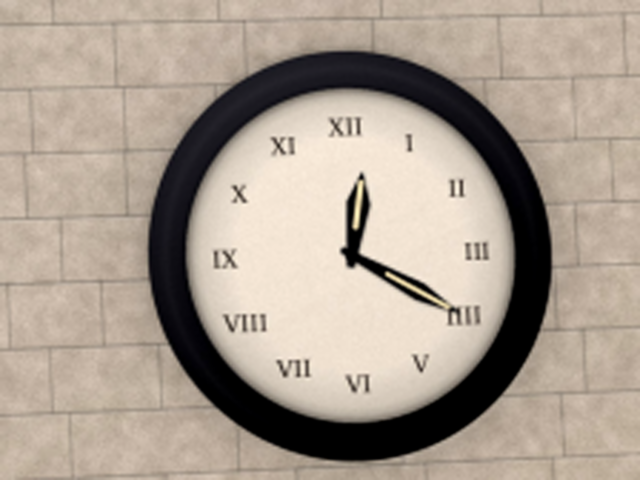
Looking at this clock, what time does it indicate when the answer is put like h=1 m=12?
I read h=12 m=20
